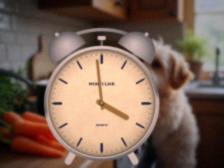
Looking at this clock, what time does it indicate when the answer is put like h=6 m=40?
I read h=3 m=59
